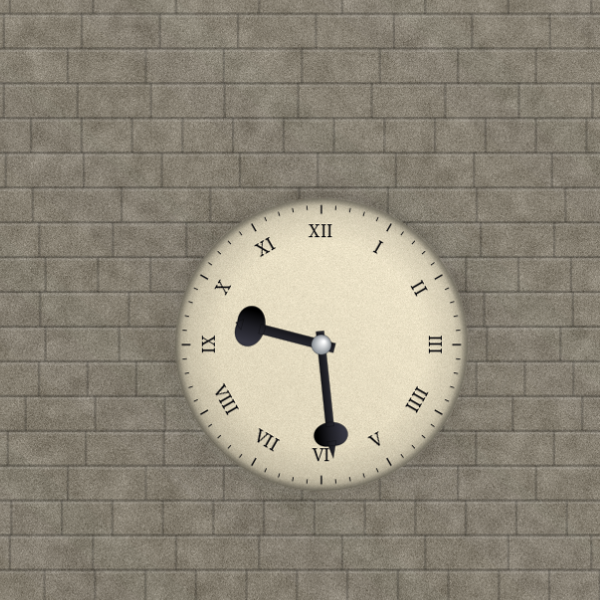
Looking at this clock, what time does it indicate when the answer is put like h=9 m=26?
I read h=9 m=29
